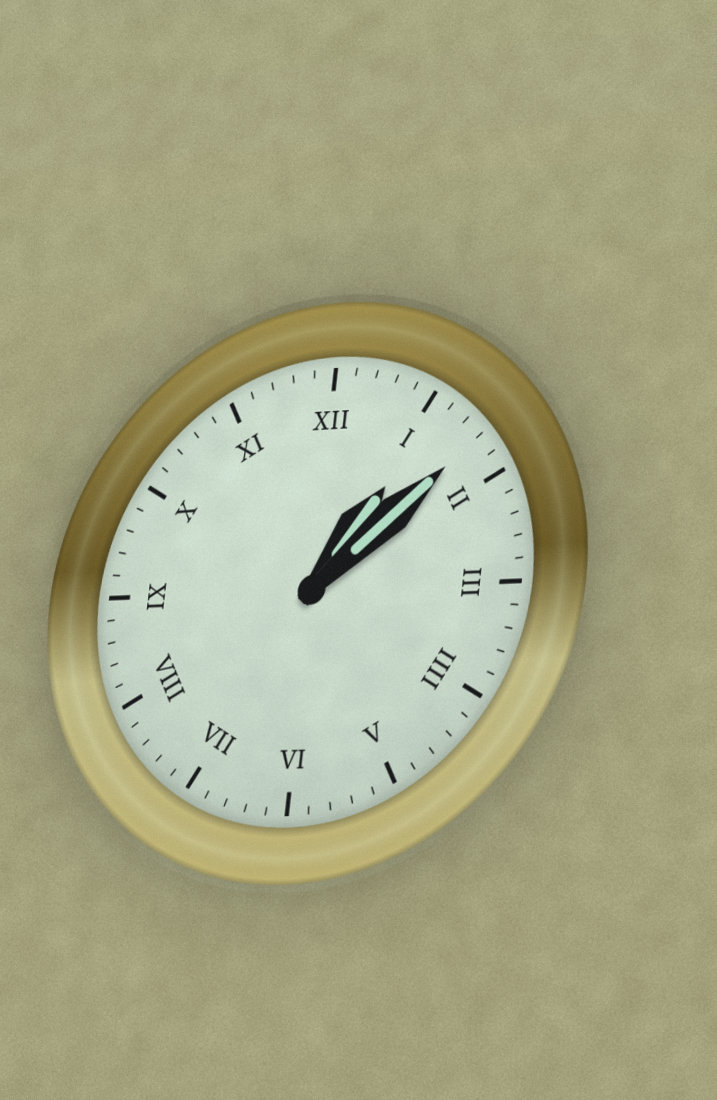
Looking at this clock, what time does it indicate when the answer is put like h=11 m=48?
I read h=1 m=8
